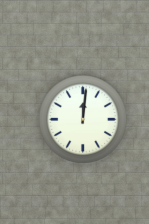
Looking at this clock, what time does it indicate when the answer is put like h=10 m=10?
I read h=12 m=1
